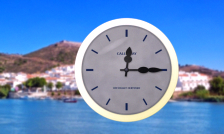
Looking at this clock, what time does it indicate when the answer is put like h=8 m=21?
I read h=12 m=15
